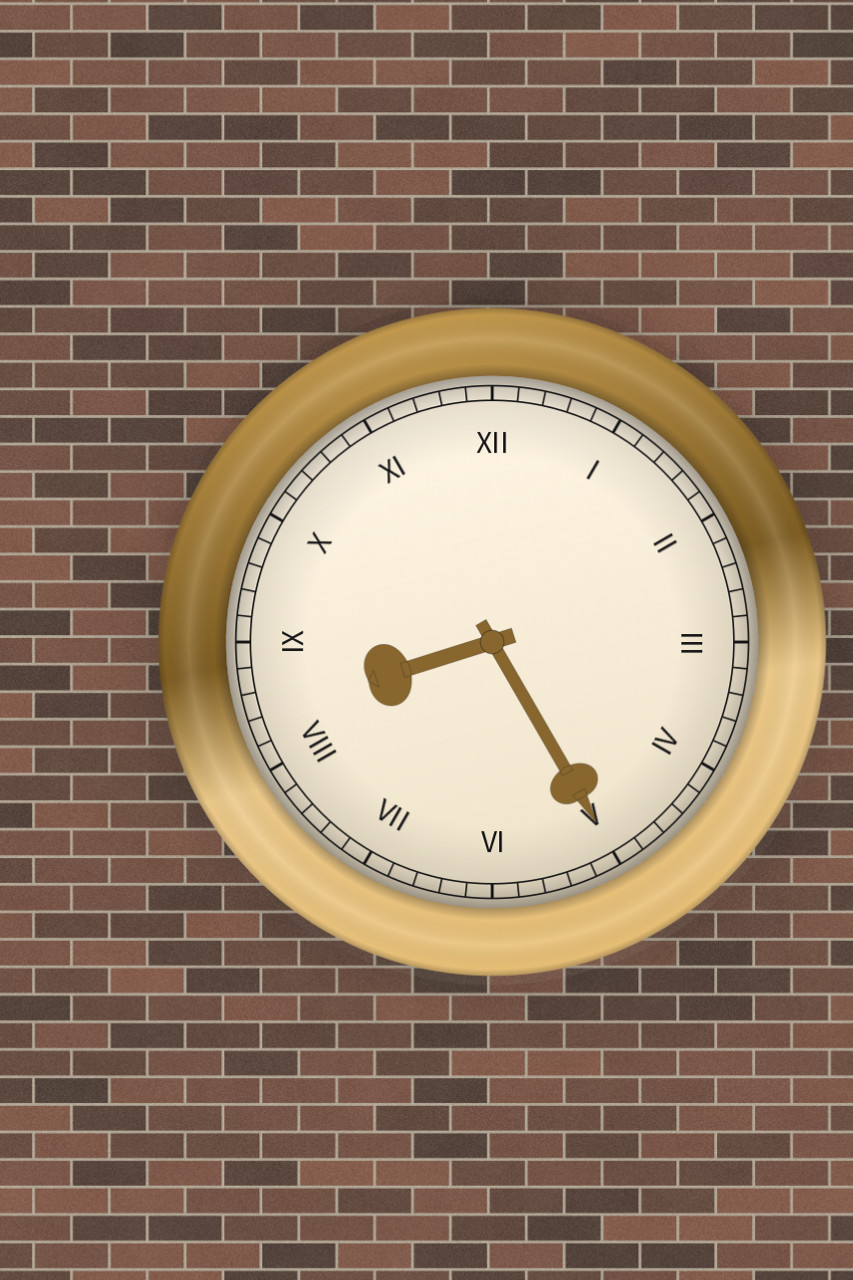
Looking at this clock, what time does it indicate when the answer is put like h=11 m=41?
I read h=8 m=25
